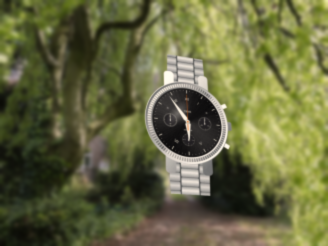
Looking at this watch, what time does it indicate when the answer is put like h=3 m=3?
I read h=5 m=54
